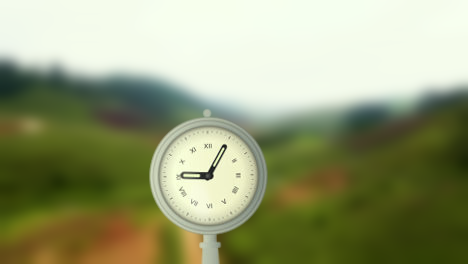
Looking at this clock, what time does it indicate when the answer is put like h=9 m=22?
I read h=9 m=5
